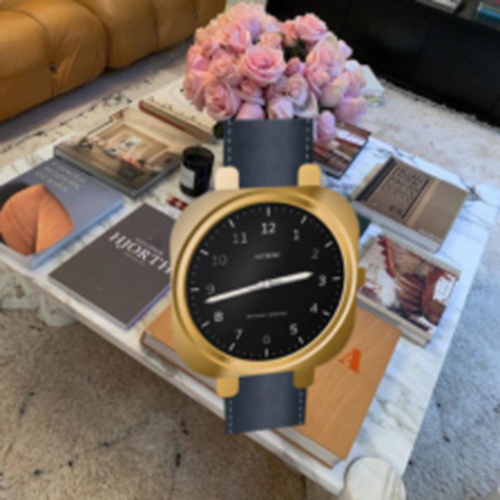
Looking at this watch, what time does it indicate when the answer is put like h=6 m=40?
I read h=2 m=43
